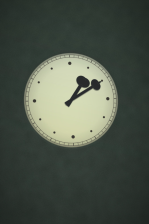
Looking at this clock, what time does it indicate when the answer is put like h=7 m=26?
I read h=1 m=10
